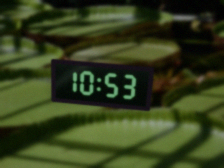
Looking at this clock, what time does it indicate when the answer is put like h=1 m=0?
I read h=10 m=53
